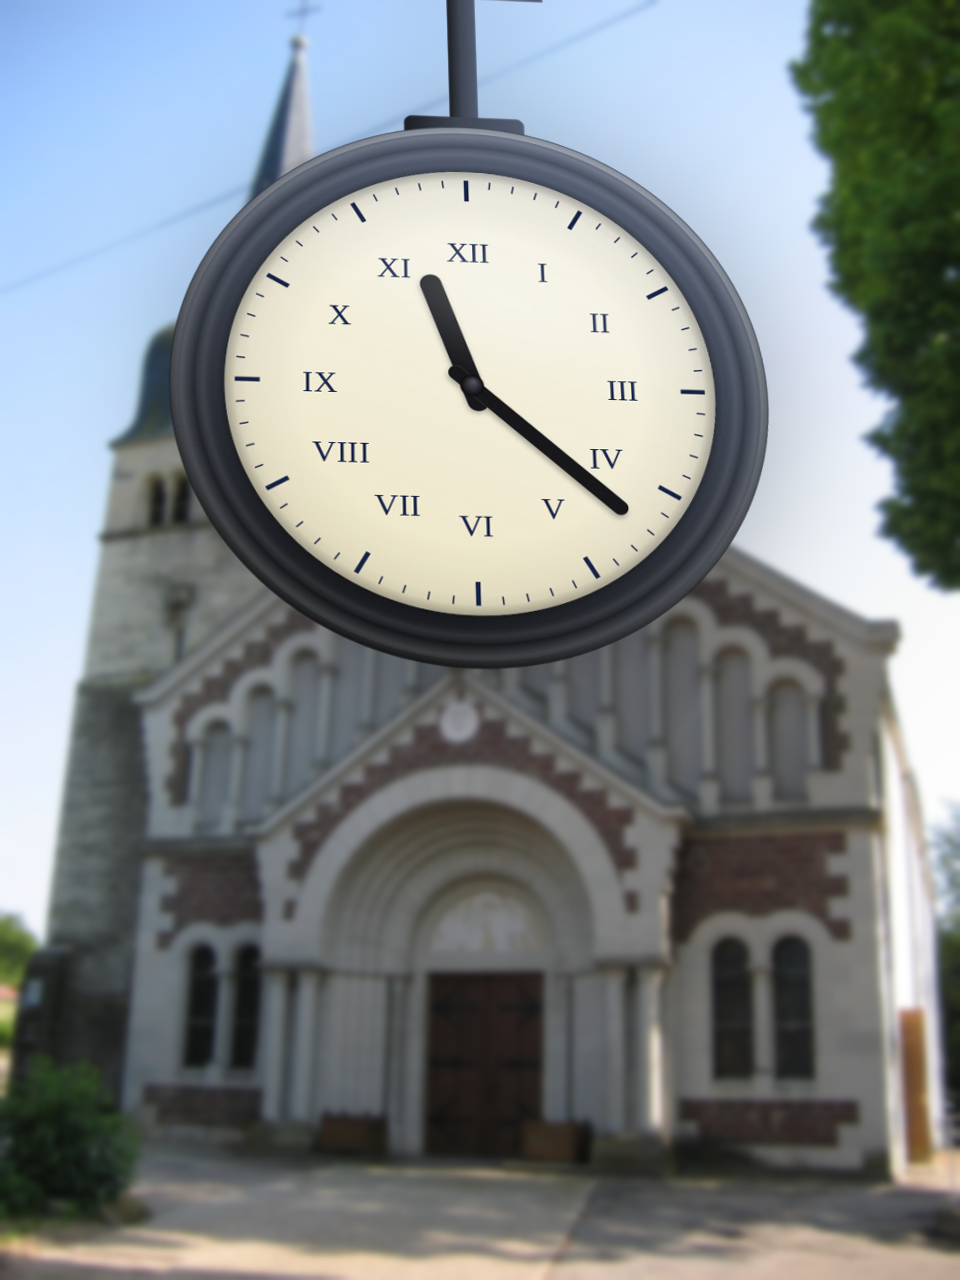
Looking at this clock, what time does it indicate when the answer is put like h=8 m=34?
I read h=11 m=22
